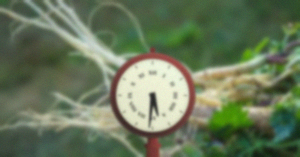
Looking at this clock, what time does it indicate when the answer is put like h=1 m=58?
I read h=5 m=31
